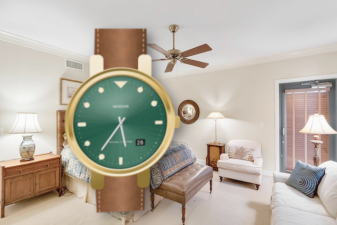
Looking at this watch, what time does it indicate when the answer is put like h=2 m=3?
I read h=5 m=36
